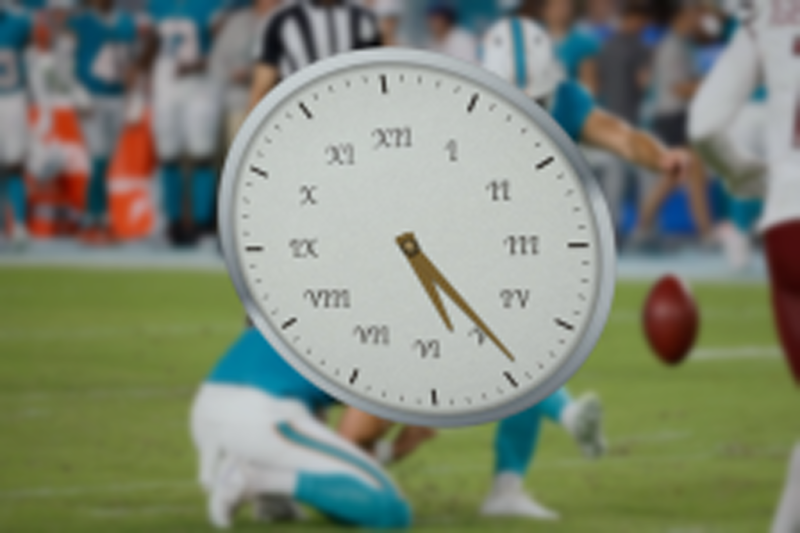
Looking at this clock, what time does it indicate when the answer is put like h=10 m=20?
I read h=5 m=24
